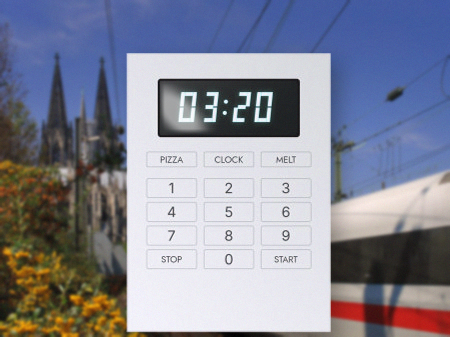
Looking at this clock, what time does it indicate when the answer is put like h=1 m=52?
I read h=3 m=20
